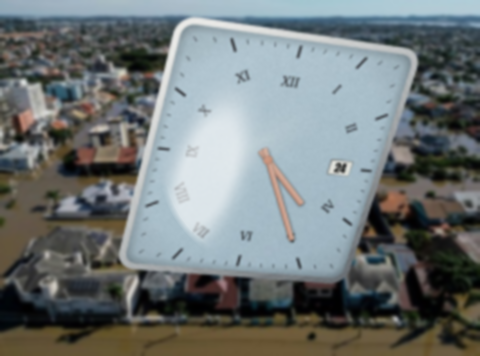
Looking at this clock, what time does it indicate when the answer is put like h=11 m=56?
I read h=4 m=25
